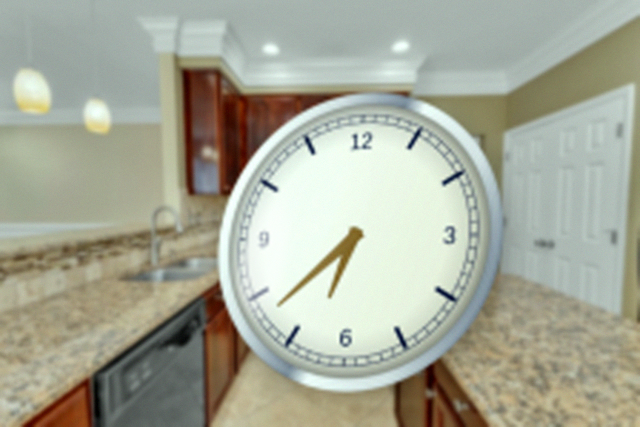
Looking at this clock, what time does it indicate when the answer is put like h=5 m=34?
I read h=6 m=38
